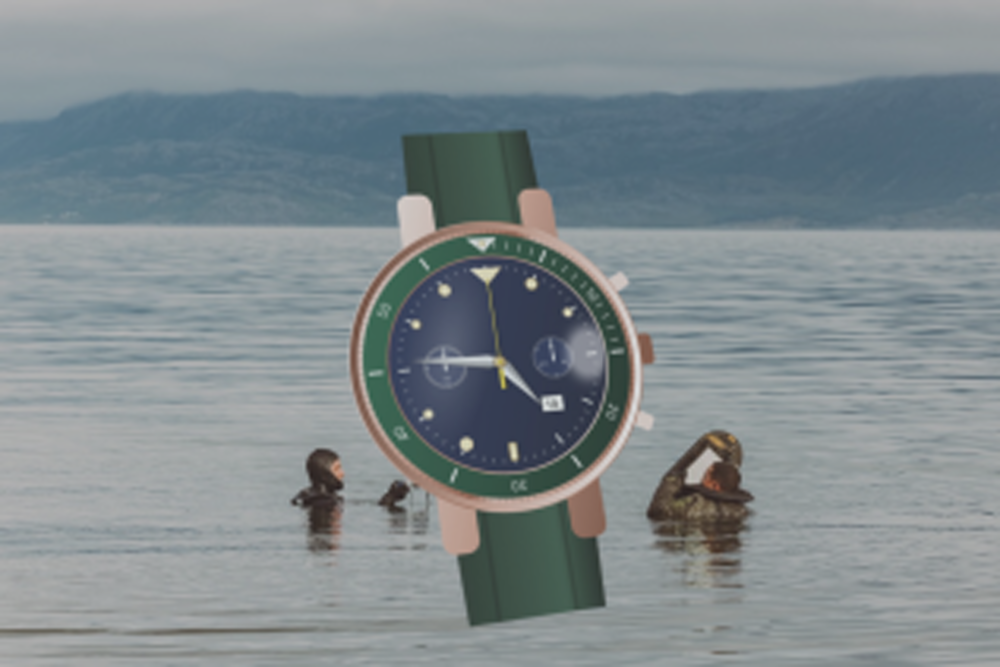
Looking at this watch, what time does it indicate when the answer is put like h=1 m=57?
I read h=4 m=46
